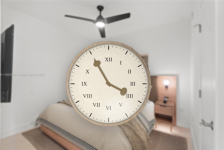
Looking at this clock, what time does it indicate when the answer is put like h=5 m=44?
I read h=3 m=55
